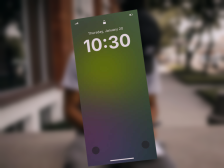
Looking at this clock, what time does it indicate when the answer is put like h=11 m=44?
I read h=10 m=30
